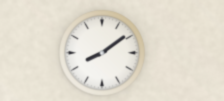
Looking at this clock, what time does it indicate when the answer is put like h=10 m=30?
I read h=8 m=9
